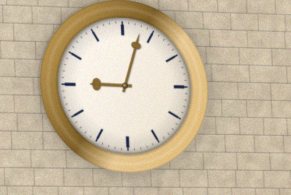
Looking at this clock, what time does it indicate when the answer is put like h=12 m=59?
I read h=9 m=3
